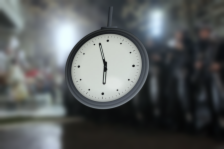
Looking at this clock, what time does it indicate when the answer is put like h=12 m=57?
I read h=5 m=57
